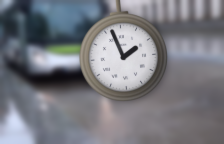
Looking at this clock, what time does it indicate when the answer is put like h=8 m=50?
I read h=1 m=57
